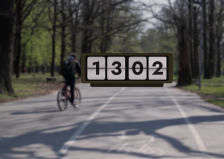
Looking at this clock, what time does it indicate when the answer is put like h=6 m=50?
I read h=13 m=2
